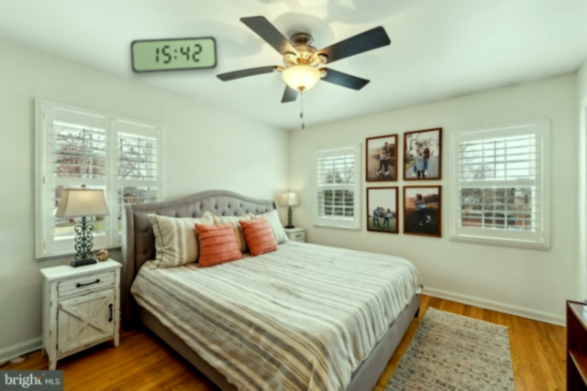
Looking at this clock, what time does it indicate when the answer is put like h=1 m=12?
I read h=15 m=42
